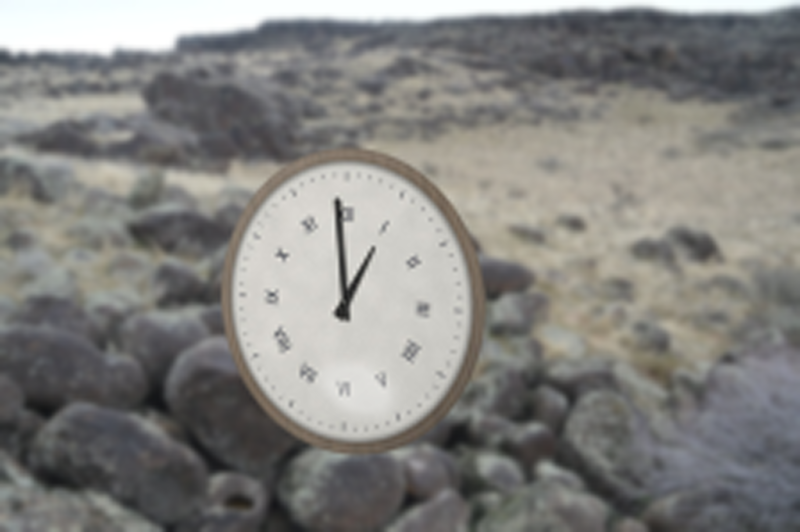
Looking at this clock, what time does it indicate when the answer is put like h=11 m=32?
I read h=12 m=59
